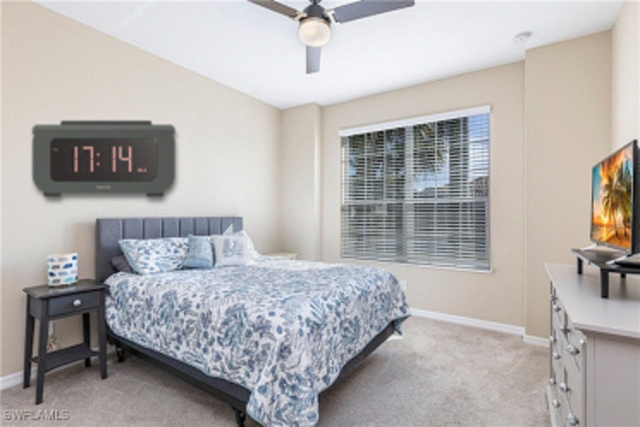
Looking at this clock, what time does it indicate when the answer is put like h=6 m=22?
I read h=17 m=14
